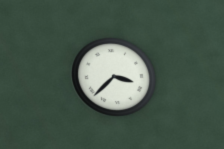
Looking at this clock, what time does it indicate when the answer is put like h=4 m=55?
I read h=3 m=38
